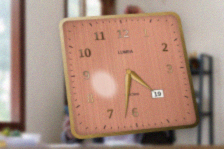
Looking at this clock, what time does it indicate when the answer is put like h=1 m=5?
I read h=4 m=32
